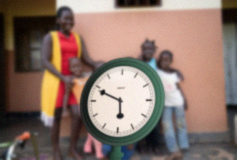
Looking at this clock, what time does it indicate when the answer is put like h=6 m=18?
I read h=5 m=49
